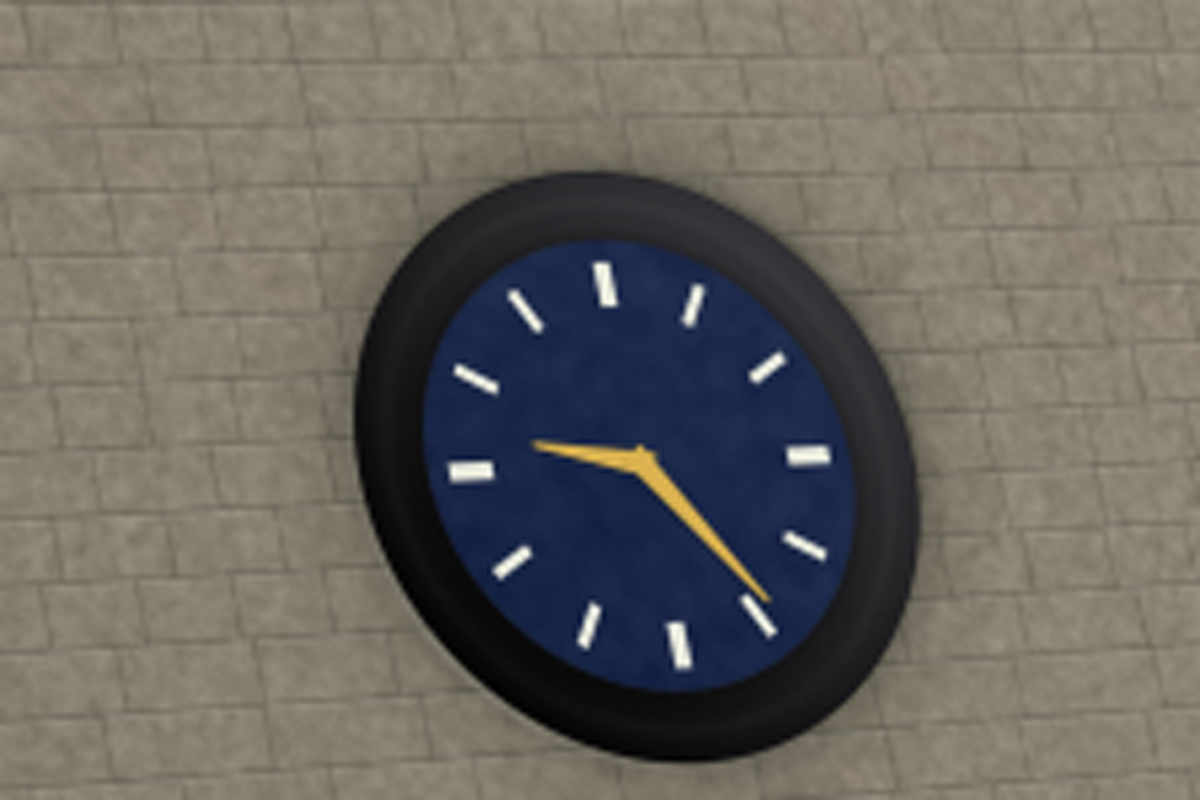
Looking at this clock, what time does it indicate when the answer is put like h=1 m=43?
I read h=9 m=24
